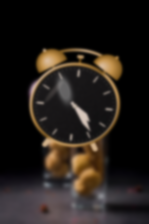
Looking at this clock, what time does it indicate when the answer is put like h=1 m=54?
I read h=4 m=24
